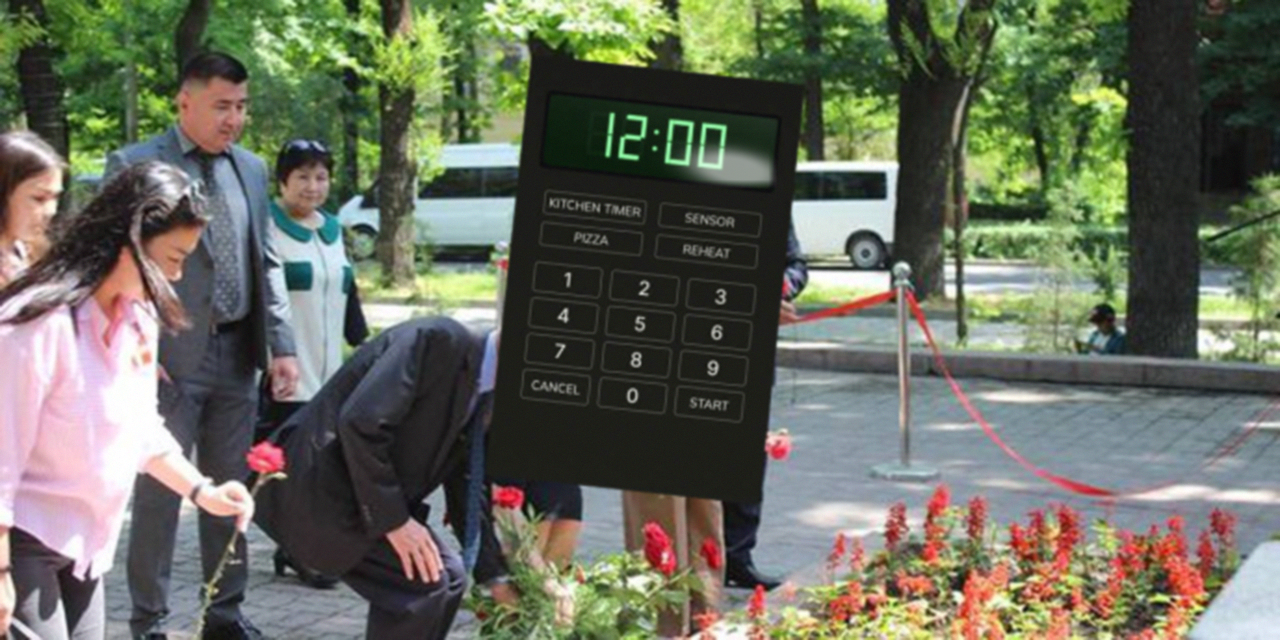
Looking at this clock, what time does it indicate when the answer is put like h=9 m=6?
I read h=12 m=0
